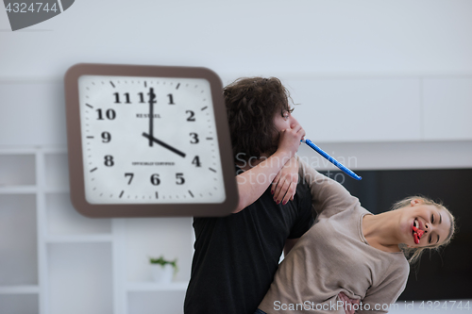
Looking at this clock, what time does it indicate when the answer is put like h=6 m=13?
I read h=4 m=1
